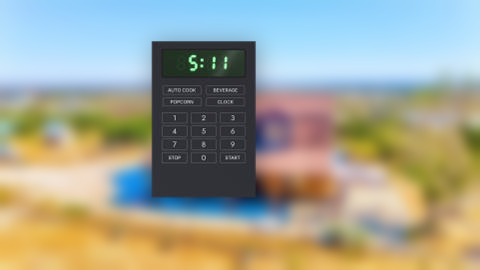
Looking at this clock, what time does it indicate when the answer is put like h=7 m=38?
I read h=5 m=11
